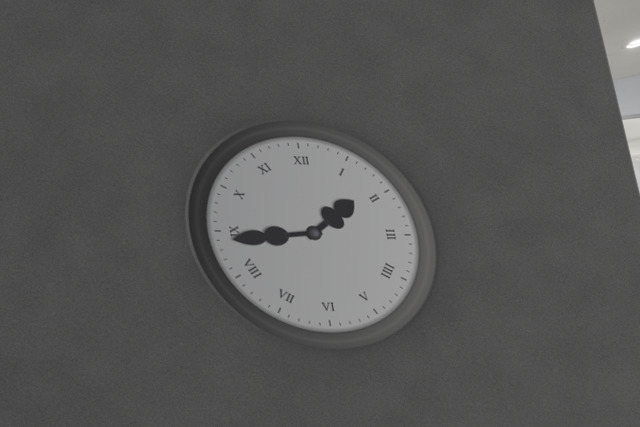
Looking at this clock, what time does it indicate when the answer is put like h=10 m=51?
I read h=1 m=44
